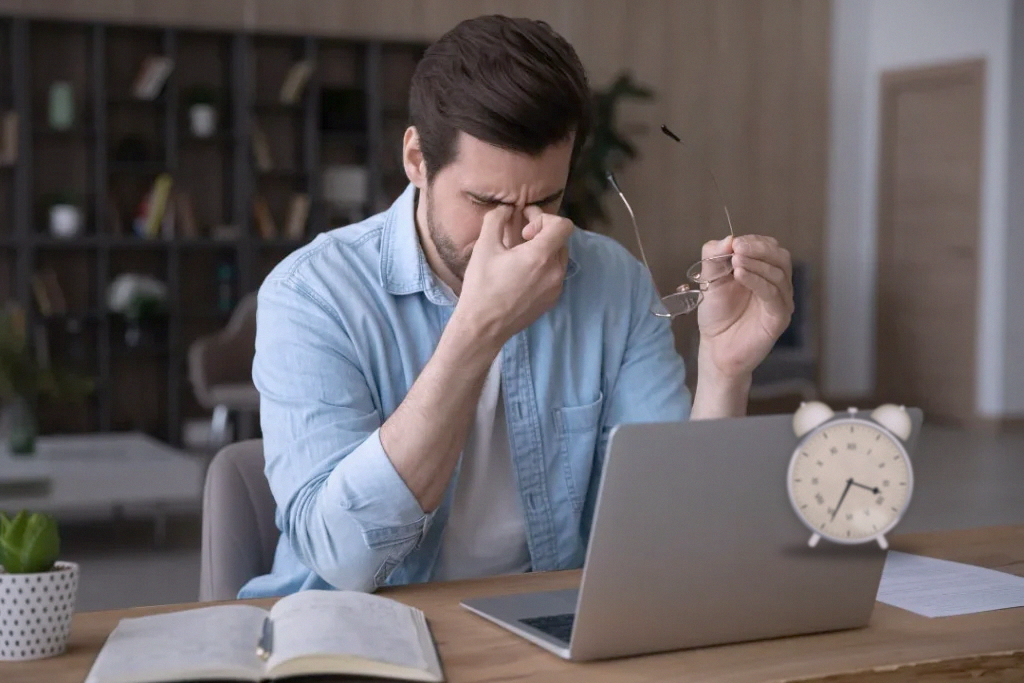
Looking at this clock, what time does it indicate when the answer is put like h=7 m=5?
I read h=3 m=34
